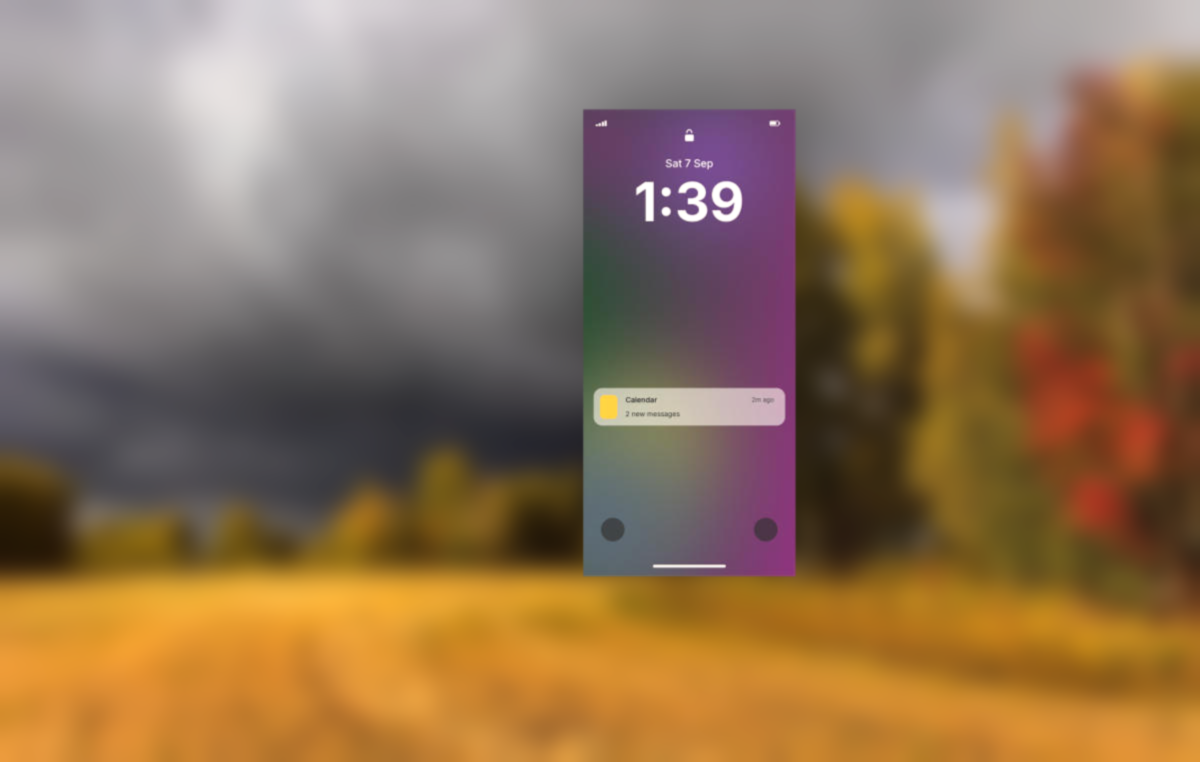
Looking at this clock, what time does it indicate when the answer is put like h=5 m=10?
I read h=1 m=39
